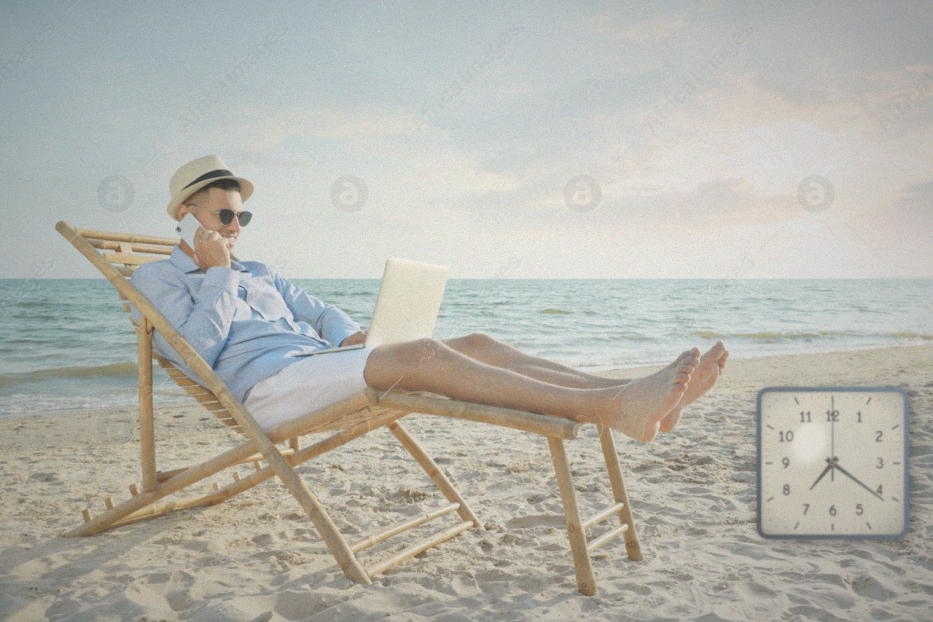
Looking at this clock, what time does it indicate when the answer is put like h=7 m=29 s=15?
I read h=7 m=21 s=0
